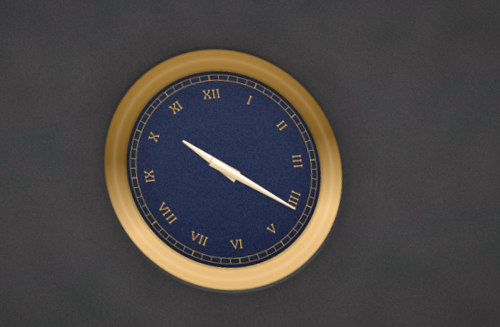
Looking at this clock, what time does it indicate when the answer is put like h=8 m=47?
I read h=10 m=21
